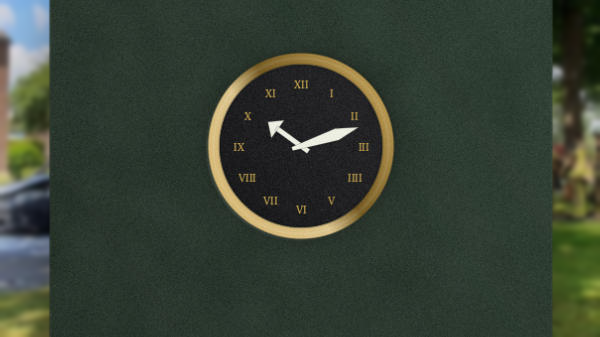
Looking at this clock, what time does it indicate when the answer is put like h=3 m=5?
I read h=10 m=12
